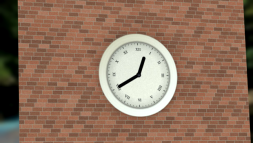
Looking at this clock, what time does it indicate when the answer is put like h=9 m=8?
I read h=12 m=40
